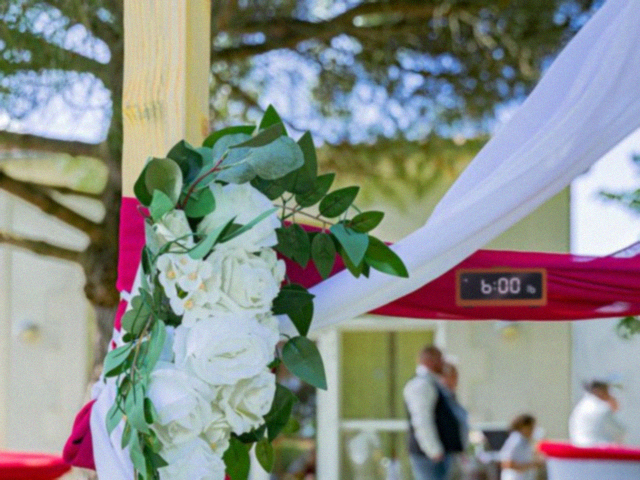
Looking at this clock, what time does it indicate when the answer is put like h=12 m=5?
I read h=6 m=0
